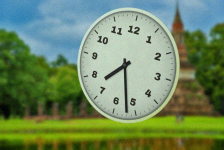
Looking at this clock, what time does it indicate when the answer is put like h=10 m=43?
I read h=7 m=27
